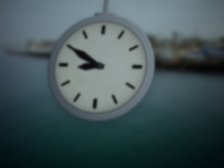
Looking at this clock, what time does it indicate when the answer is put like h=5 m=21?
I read h=8 m=50
